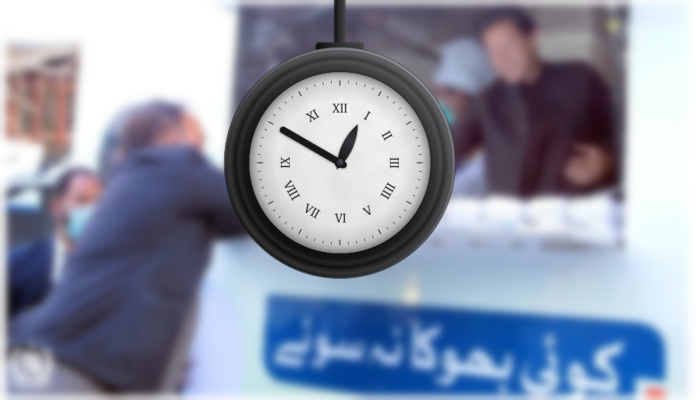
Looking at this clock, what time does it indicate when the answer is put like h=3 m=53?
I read h=12 m=50
